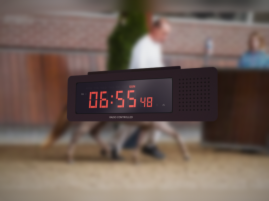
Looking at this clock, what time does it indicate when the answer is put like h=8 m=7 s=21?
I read h=6 m=55 s=48
